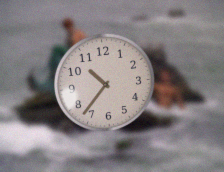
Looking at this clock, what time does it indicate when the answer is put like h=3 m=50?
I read h=10 m=37
